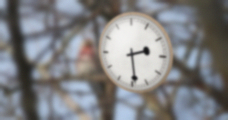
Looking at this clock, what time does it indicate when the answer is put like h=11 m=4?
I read h=2 m=29
